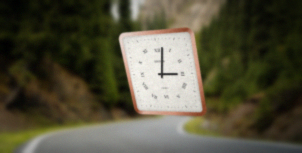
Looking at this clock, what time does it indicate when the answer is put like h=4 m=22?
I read h=3 m=2
